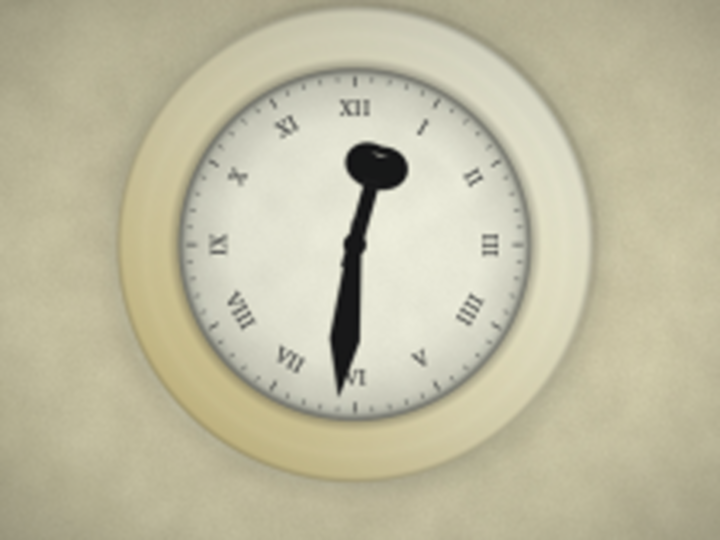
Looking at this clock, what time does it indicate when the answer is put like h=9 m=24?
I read h=12 m=31
